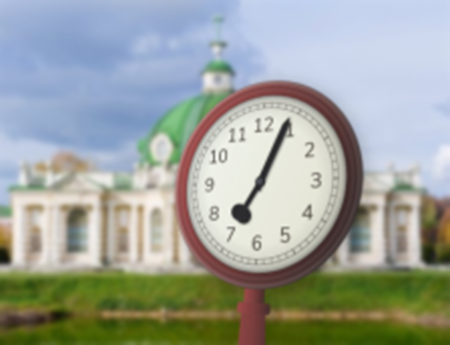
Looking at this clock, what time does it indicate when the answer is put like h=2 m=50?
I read h=7 m=4
